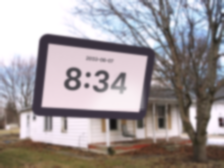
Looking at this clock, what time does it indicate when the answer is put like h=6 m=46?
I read h=8 m=34
